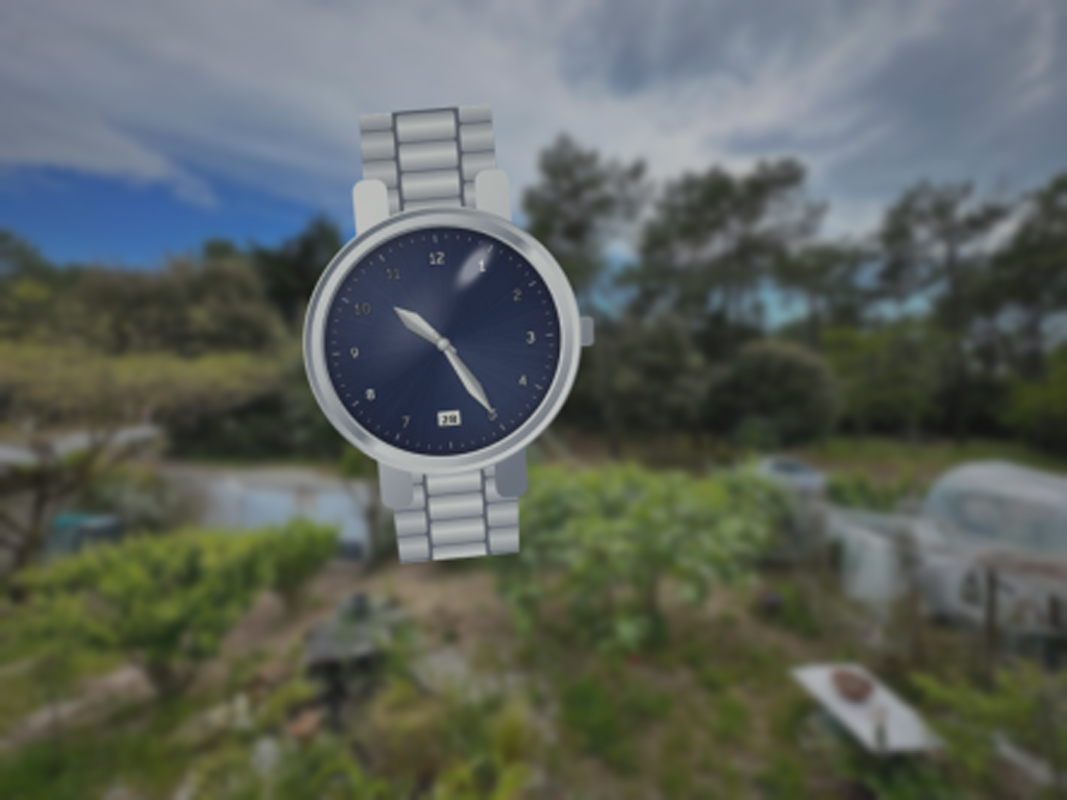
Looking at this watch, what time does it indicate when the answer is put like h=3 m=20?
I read h=10 m=25
